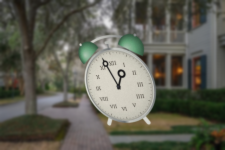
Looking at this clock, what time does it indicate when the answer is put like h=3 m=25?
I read h=12 m=57
